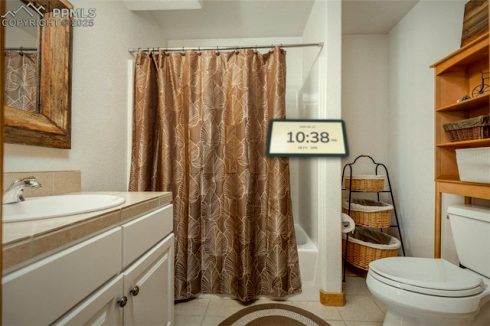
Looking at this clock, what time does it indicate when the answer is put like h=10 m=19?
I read h=10 m=38
